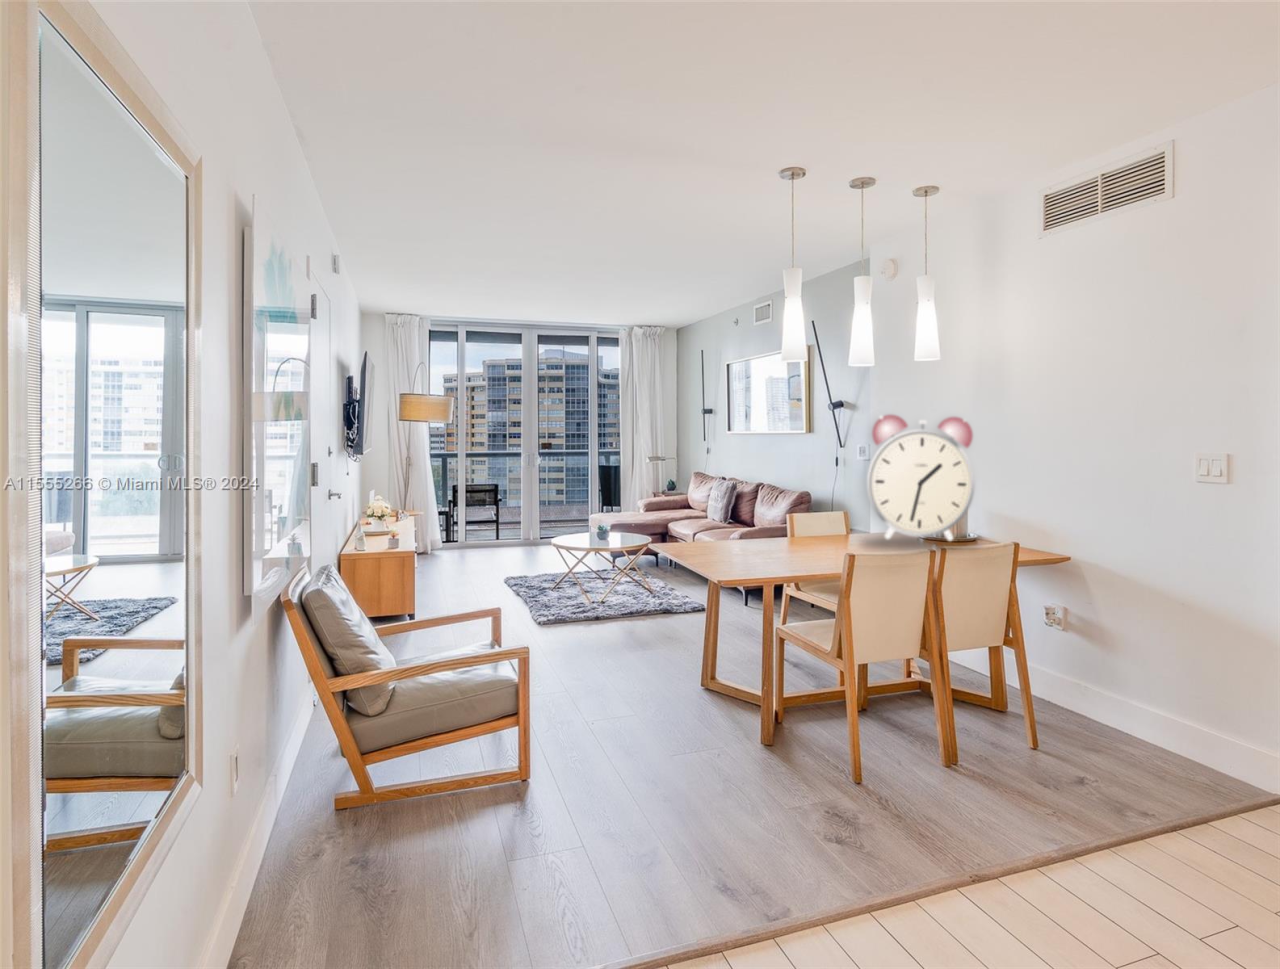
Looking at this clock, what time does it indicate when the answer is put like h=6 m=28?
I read h=1 m=32
